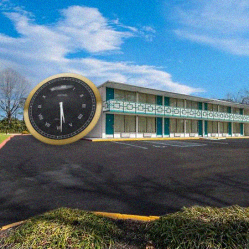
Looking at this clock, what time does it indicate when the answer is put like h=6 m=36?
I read h=5 m=29
